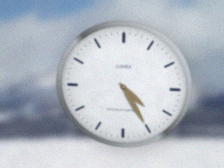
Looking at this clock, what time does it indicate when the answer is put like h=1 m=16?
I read h=4 m=25
